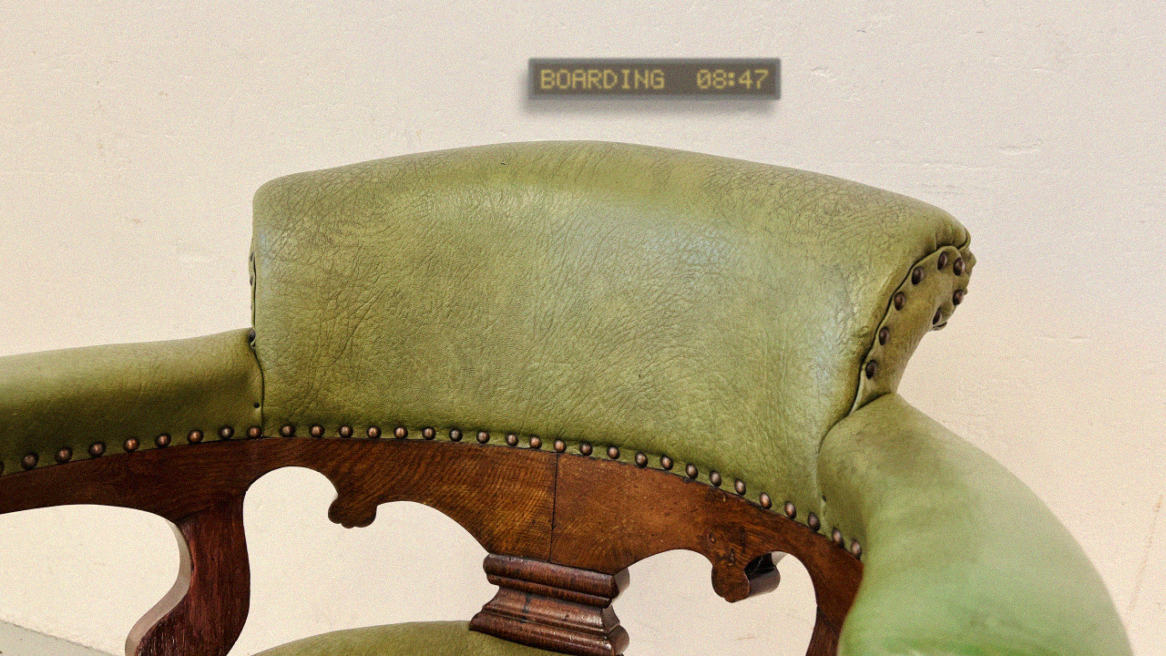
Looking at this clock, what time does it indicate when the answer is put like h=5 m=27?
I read h=8 m=47
